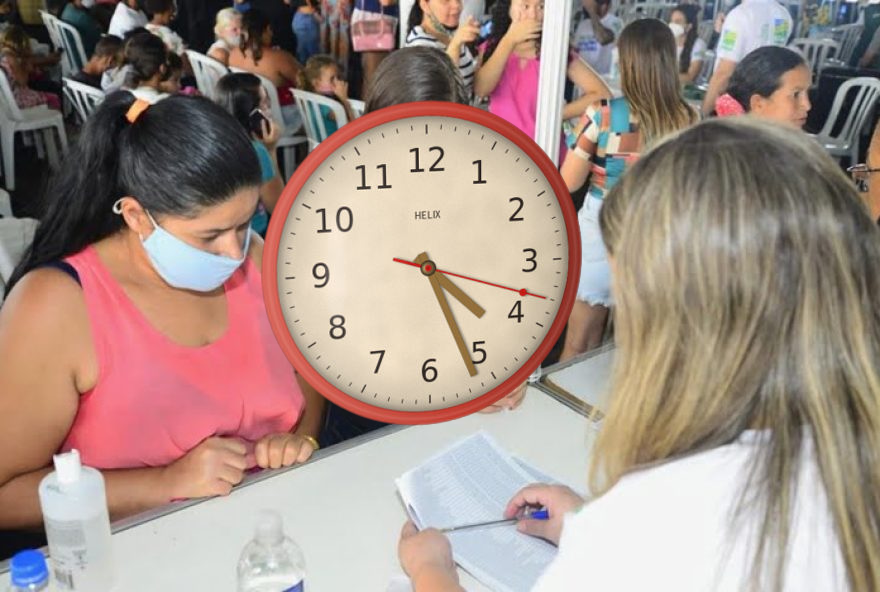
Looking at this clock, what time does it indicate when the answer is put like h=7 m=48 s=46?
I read h=4 m=26 s=18
